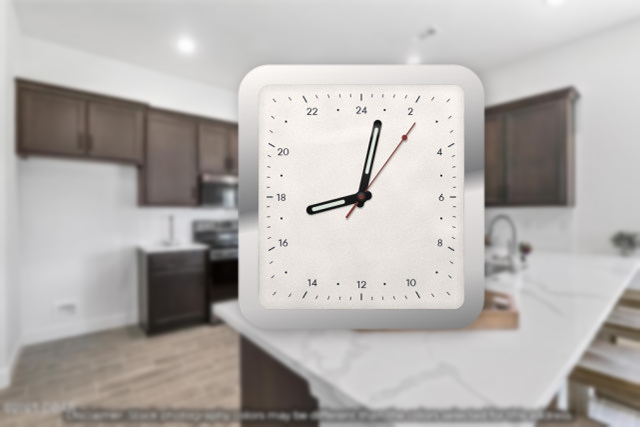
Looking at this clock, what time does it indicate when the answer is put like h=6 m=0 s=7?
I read h=17 m=2 s=6
